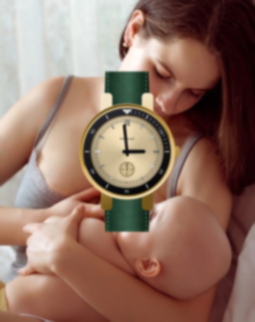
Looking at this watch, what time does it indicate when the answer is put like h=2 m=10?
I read h=2 m=59
